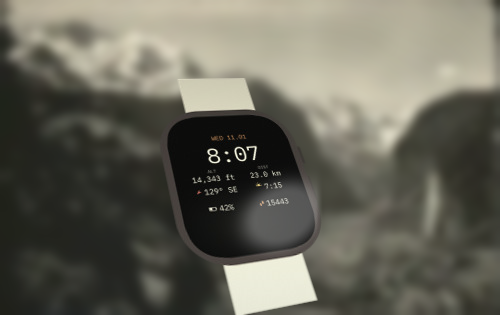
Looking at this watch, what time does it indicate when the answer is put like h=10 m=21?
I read h=8 m=7
